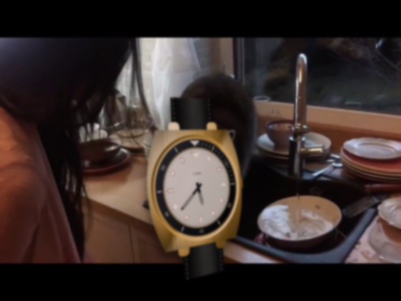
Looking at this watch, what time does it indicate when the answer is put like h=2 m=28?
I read h=5 m=38
